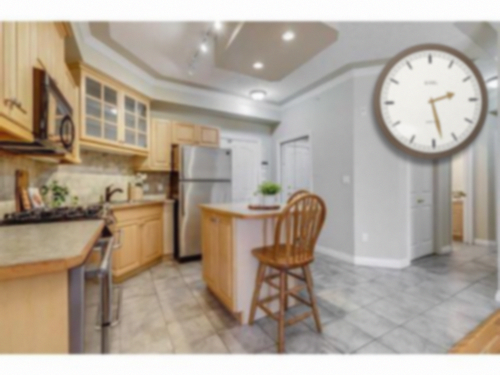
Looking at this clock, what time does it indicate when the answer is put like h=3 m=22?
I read h=2 m=28
